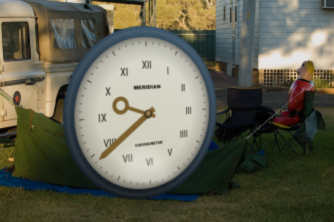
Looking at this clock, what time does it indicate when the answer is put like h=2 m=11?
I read h=9 m=39
